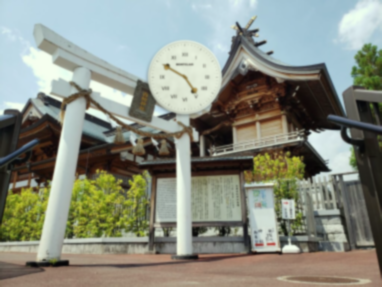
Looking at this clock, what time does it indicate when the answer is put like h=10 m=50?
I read h=4 m=50
